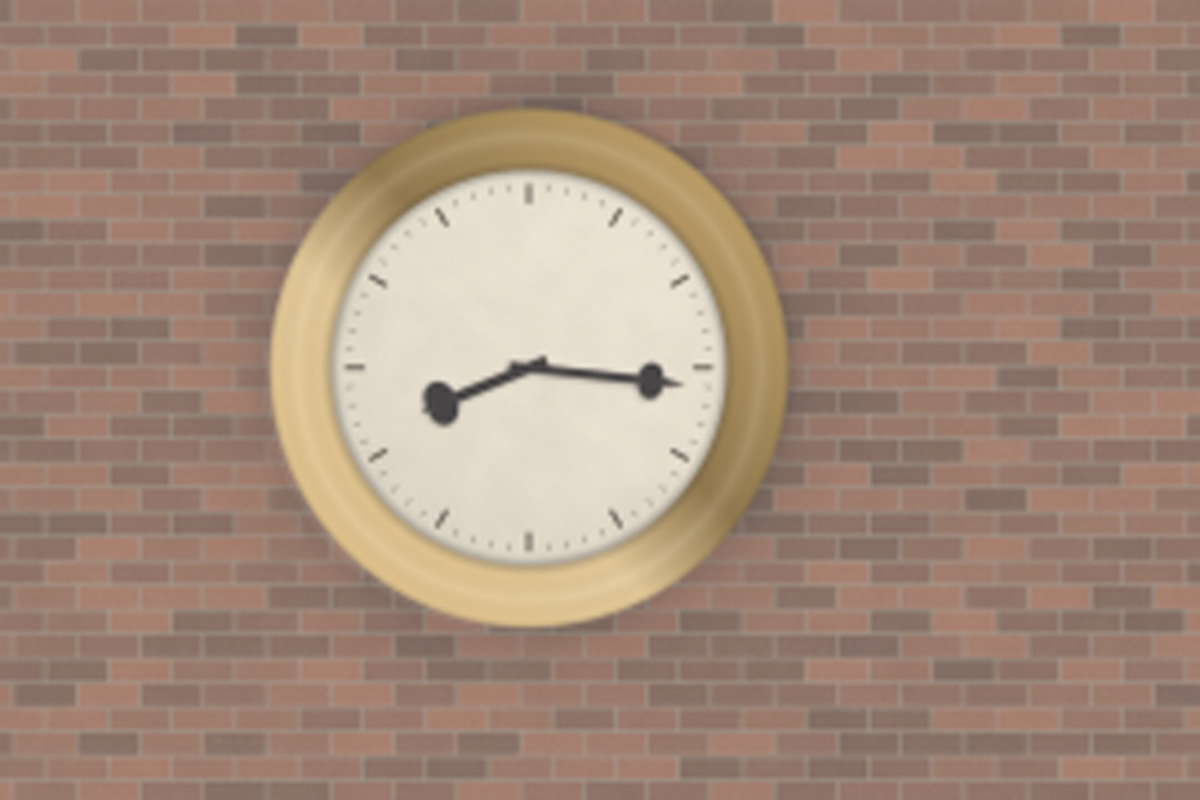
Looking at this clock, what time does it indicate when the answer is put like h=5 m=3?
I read h=8 m=16
